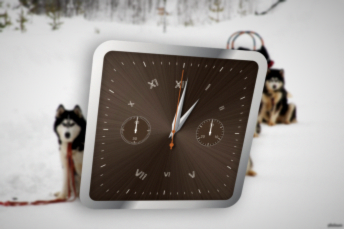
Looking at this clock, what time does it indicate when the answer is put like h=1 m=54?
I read h=1 m=1
